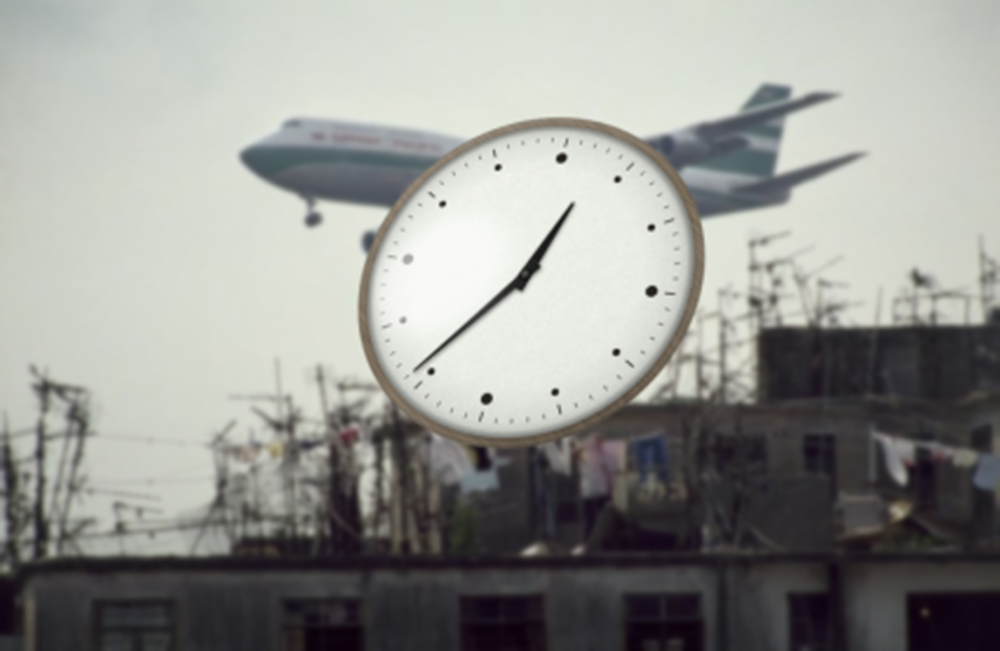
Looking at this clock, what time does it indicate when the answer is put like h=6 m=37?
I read h=12 m=36
